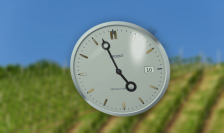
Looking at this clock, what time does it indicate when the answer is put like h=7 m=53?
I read h=4 m=57
